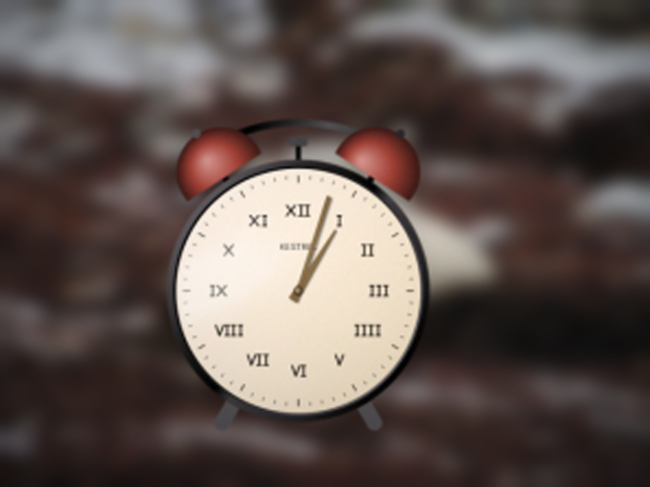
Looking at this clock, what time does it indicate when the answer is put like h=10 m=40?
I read h=1 m=3
